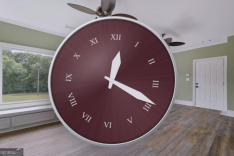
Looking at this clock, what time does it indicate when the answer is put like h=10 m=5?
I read h=12 m=19
